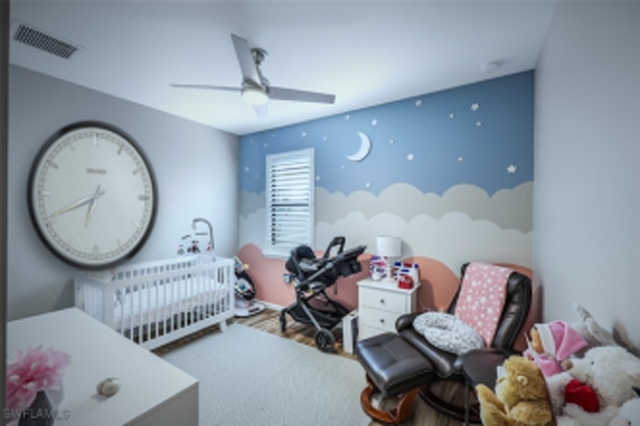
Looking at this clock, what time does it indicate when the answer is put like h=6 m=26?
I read h=6 m=41
